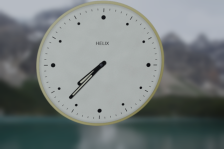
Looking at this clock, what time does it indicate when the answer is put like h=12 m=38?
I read h=7 m=37
